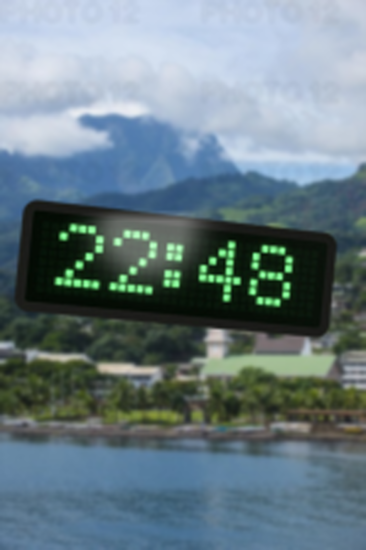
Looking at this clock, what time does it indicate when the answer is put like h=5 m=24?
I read h=22 m=48
